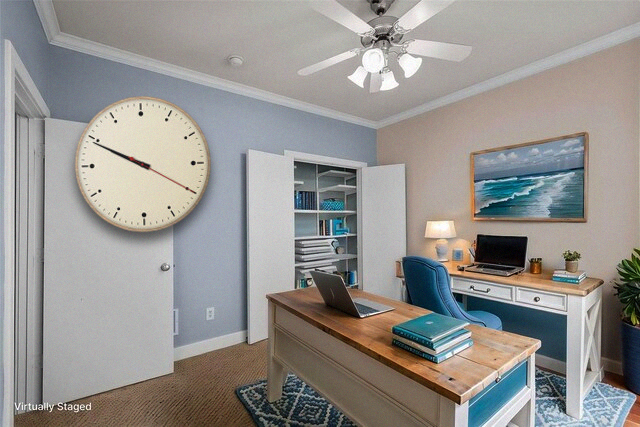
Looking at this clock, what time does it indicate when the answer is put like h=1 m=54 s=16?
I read h=9 m=49 s=20
